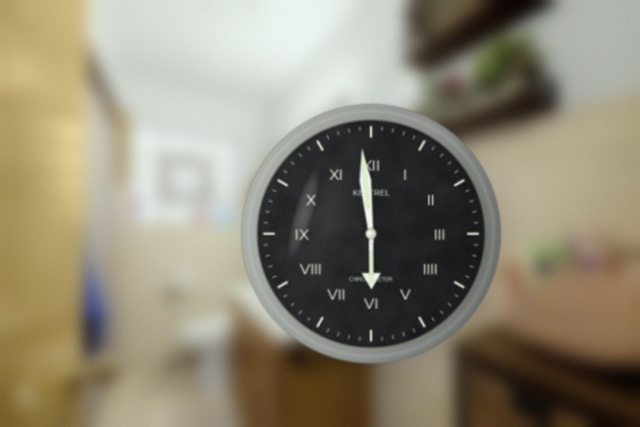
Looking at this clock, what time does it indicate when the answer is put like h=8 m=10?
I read h=5 m=59
